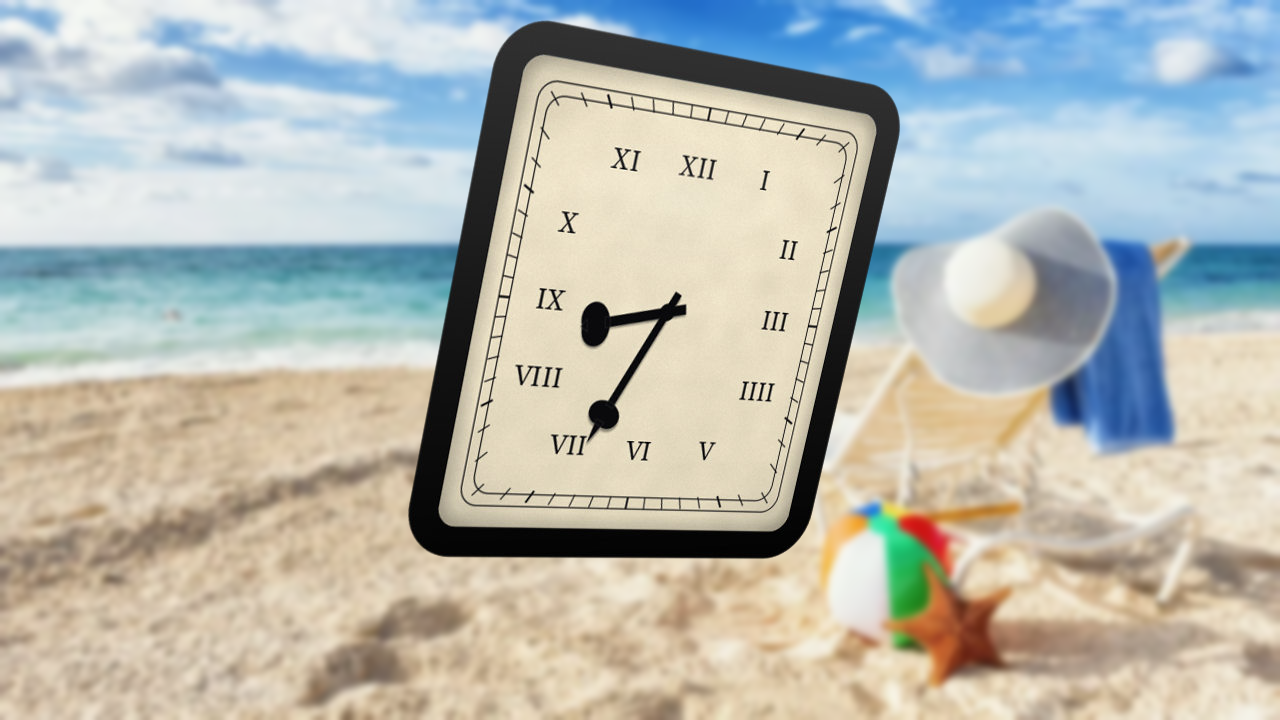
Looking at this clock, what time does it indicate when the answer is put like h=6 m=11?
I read h=8 m=34
